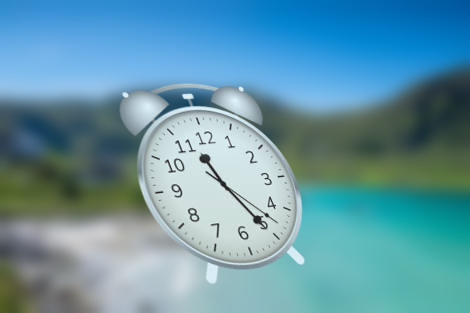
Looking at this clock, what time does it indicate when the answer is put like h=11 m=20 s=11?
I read h=11 m=25 s=23
